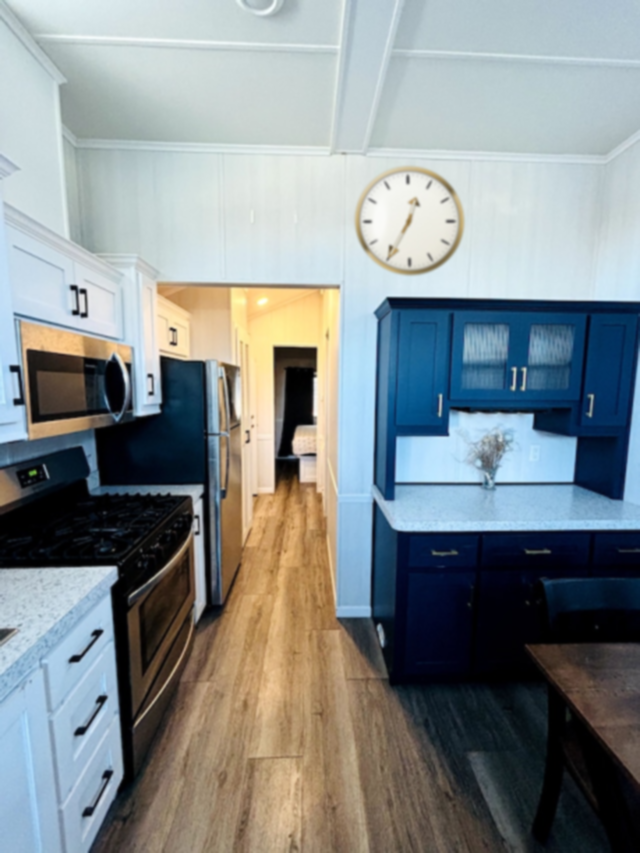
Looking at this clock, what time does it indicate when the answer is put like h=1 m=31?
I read h=12 m=35
